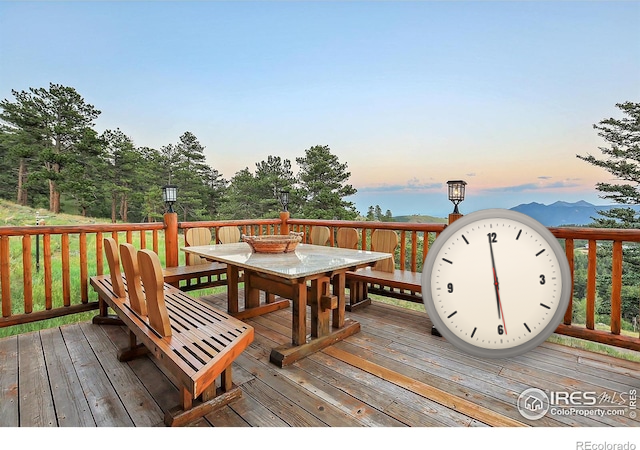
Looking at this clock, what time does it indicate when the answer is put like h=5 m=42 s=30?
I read h=5 m=59 s=29
